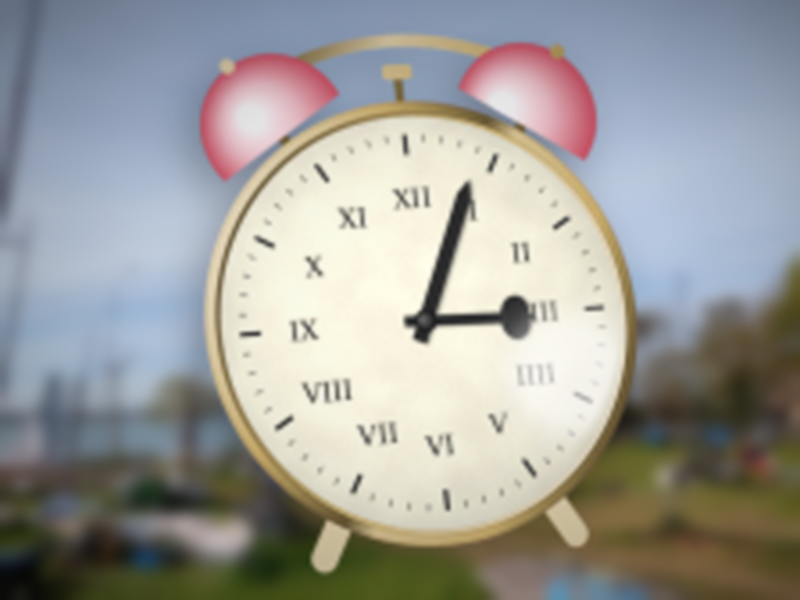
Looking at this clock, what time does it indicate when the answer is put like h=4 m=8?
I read h=3 m=4
